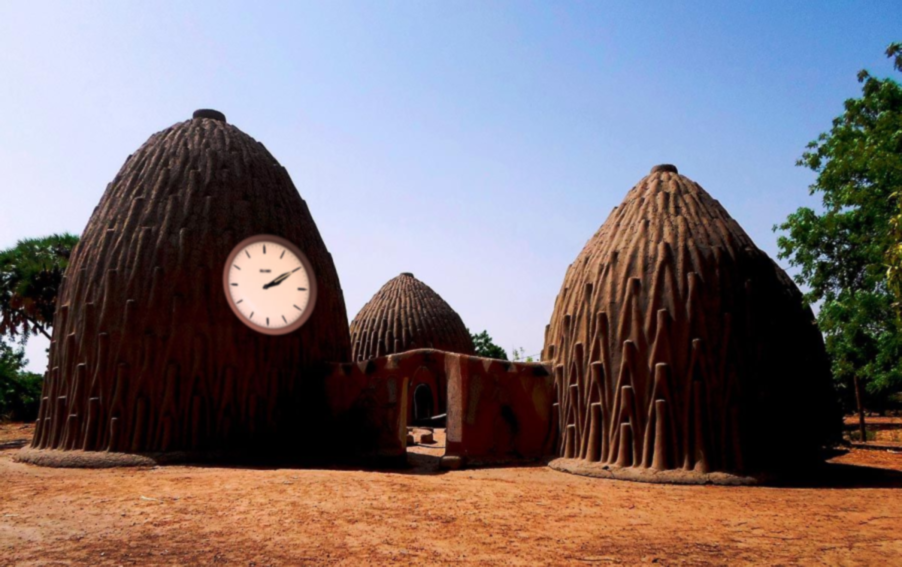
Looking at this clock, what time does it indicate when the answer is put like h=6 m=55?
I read h=2 m=10
